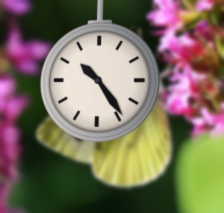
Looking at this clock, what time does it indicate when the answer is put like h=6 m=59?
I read h=10 m=24
